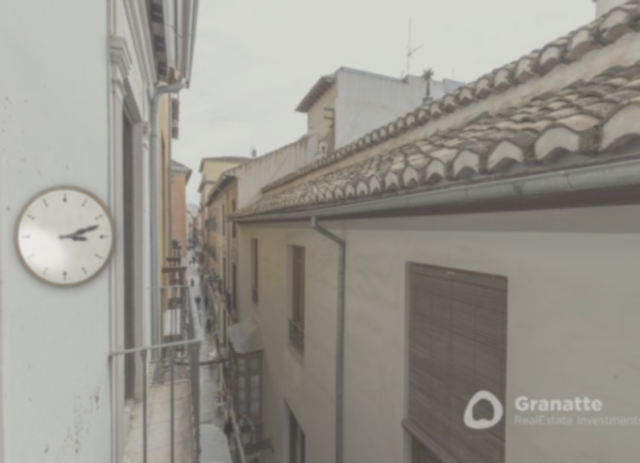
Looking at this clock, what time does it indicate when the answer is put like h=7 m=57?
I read h=3 m=12
